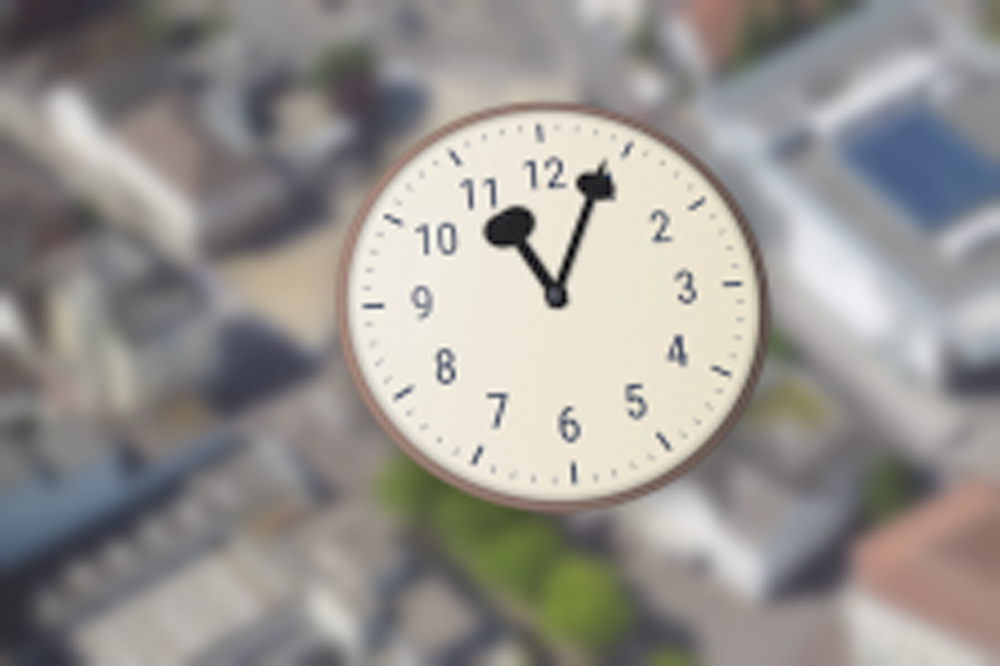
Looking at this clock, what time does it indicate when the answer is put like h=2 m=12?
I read h=11 m=4
